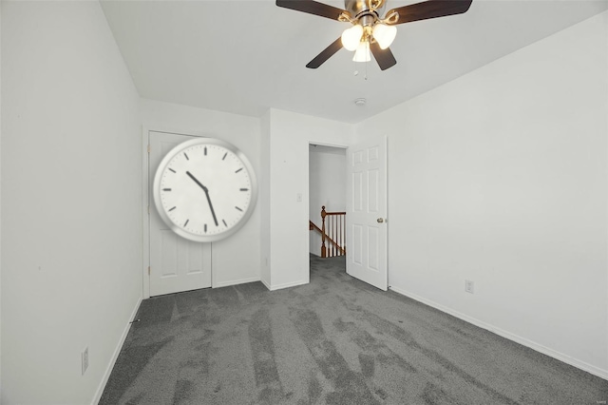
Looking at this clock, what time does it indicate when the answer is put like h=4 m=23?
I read h=10 m=27
